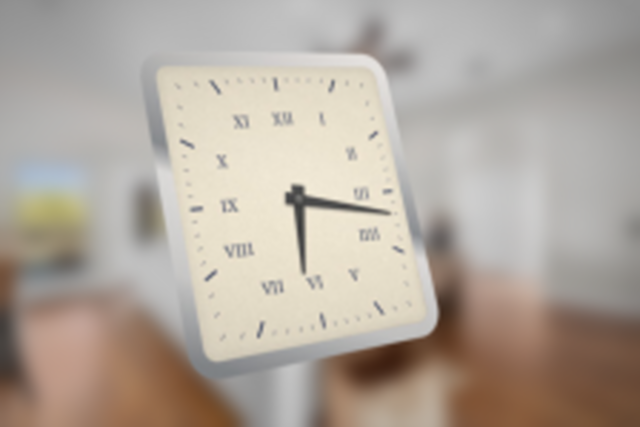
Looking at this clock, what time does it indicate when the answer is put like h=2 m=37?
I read h=6 m=17
